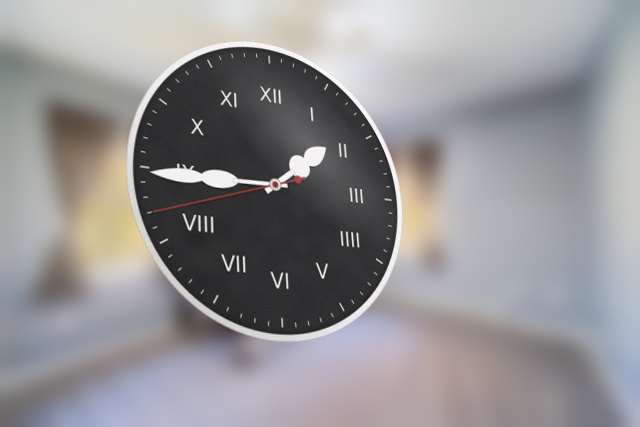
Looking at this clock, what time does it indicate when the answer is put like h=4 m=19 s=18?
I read h=1 m=44 s=42
